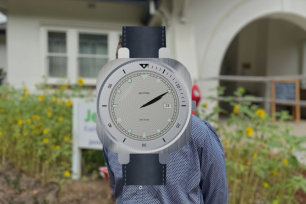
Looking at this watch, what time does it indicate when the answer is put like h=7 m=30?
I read h=2 m=10
